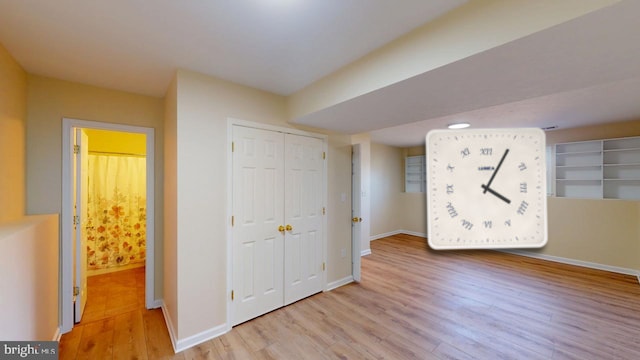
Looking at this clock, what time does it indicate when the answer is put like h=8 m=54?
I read h=4 m=5
